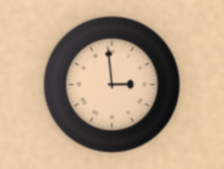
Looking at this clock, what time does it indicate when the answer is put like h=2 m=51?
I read h=2 m=59
